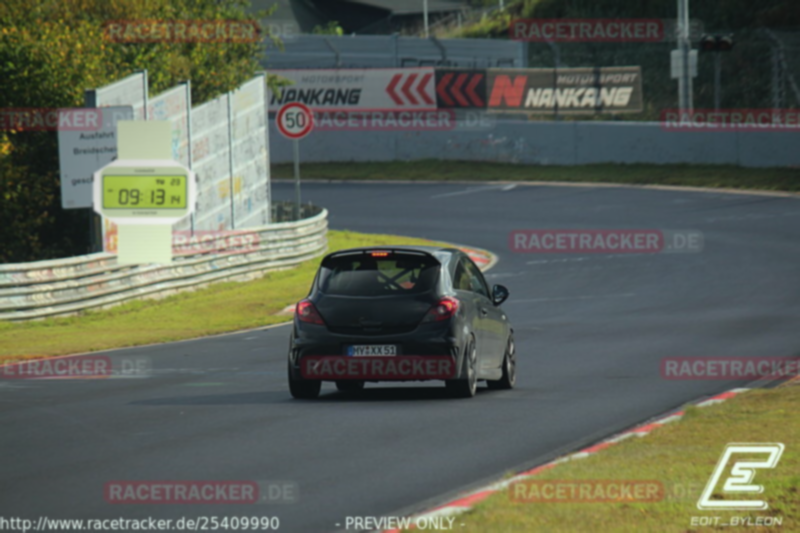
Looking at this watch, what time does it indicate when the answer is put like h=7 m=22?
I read h=9 m=13
